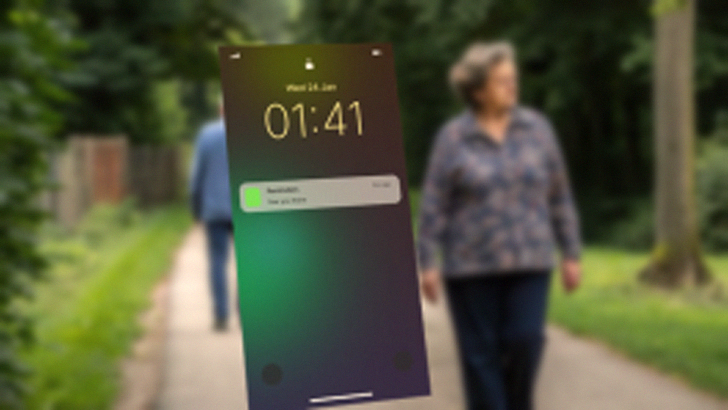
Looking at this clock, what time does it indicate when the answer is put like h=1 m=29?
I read h=1 m=41
